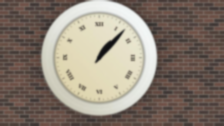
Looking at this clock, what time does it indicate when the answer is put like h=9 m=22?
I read h=1 m=7
